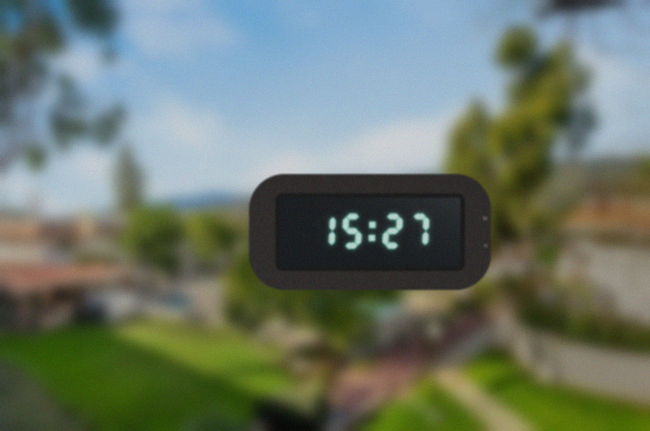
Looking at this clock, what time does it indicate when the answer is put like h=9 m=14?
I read h=15 m=27
